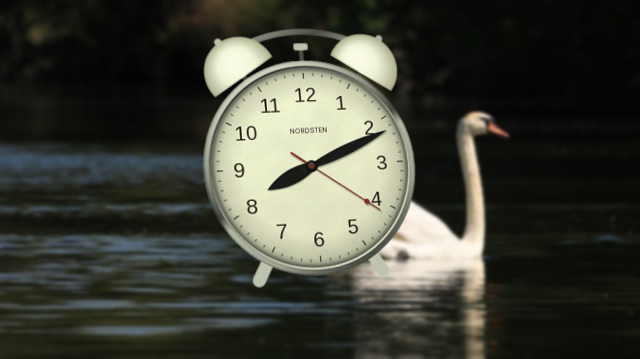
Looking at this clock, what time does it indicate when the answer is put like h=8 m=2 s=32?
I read h=8 m=11 s=21
